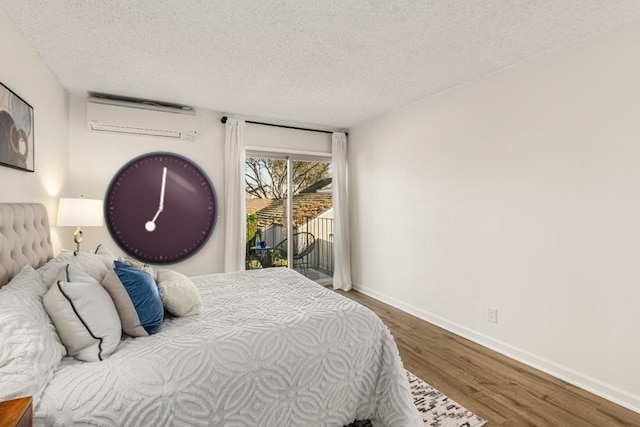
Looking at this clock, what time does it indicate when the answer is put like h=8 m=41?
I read h=7 m=1
